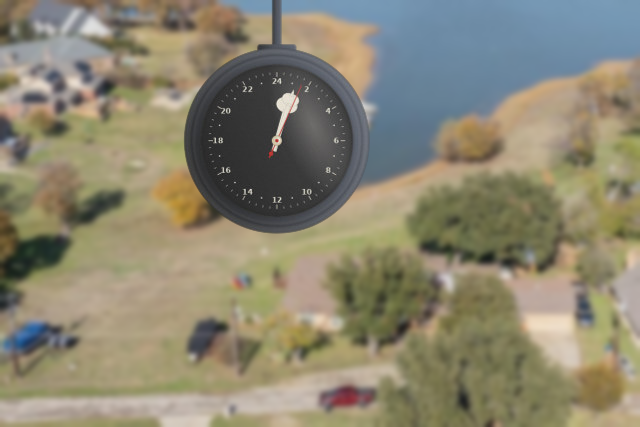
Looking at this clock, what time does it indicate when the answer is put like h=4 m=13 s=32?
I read h=1 m=3 s=4
